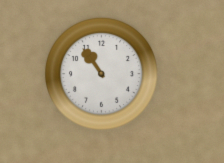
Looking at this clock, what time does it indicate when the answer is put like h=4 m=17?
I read h=10 m=54
